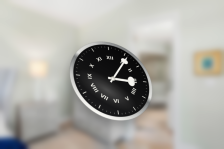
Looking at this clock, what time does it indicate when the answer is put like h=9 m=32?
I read h=3 m=6
